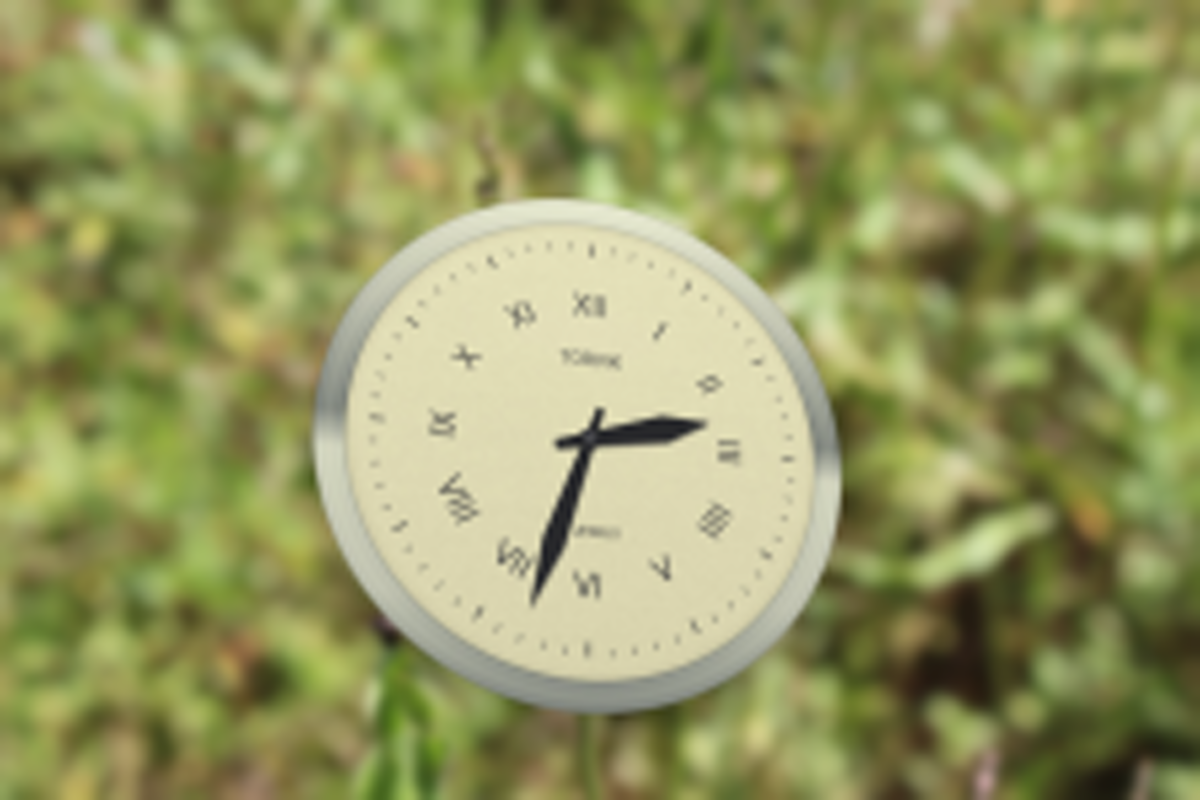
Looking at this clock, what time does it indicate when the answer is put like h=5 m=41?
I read h=2 m=33
